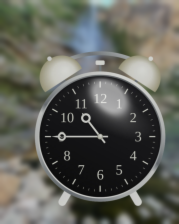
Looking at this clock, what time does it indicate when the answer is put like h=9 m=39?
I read h=10 m=45
